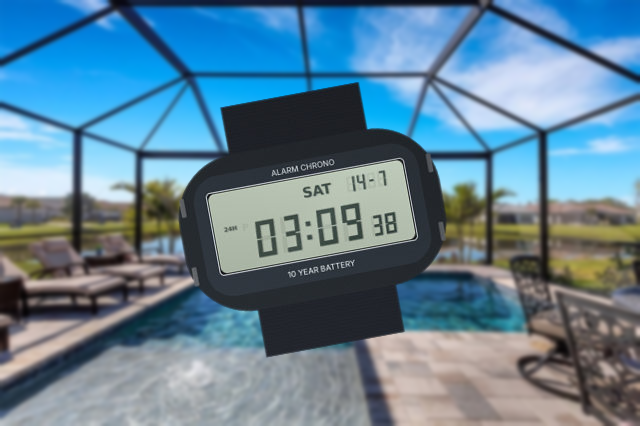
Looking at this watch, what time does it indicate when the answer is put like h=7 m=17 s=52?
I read h=3 m=9 s=38
